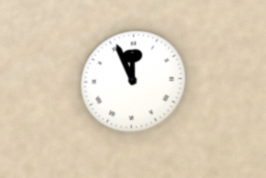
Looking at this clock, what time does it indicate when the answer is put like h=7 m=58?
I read h=11 m=56
